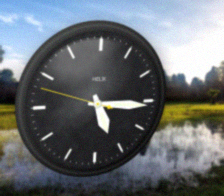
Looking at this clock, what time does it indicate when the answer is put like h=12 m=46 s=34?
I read h=5 m=15 s=48
